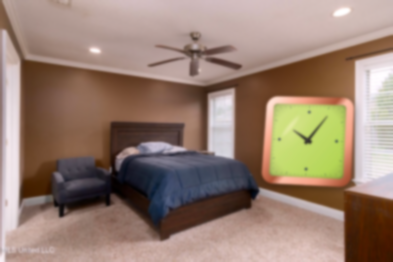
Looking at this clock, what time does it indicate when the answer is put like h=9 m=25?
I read h=10 m=6
